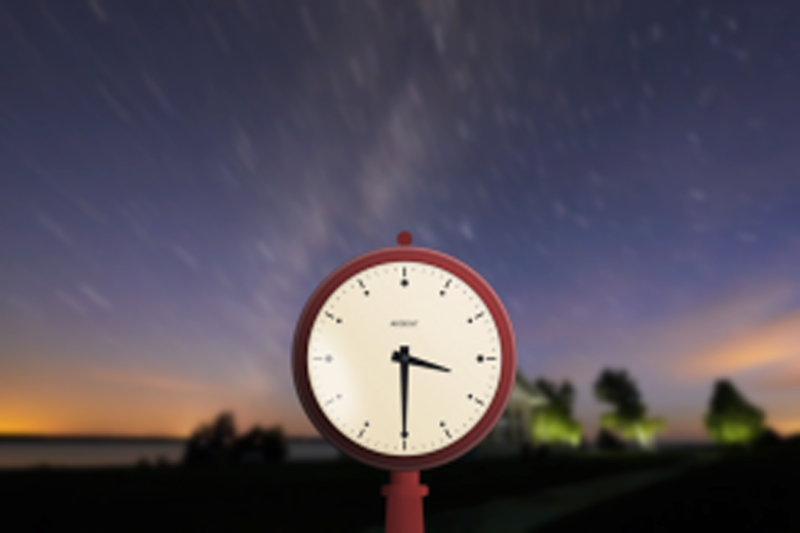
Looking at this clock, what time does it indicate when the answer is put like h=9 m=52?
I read h=3 m=30
